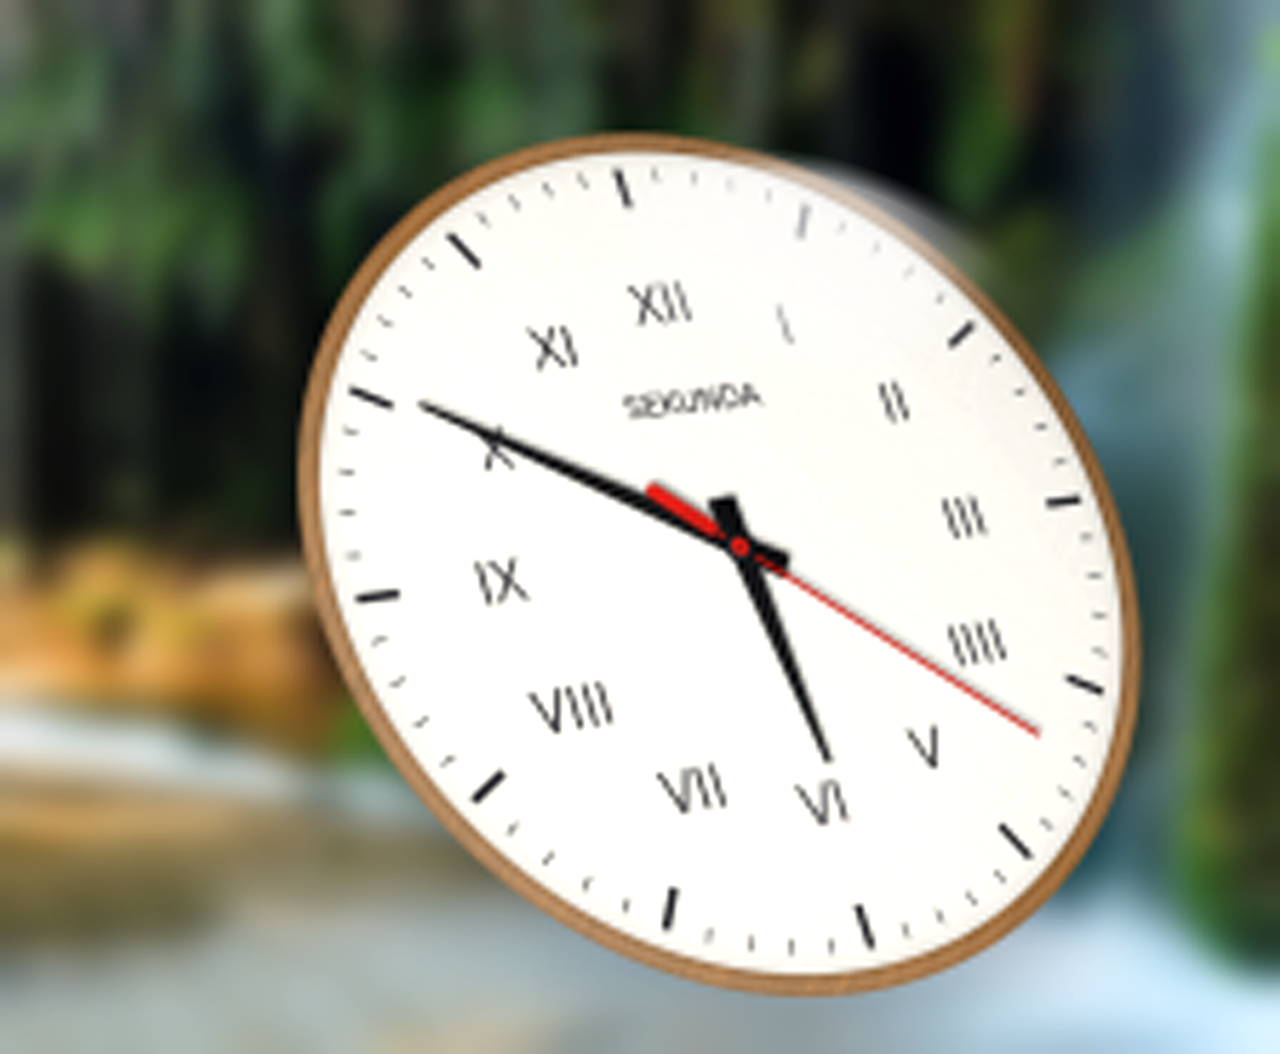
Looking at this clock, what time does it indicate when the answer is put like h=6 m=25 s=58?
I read h=5 m=50 s=22
